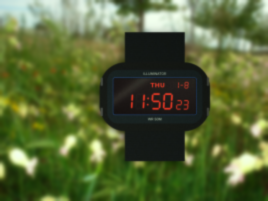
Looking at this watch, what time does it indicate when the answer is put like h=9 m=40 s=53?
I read h=11 m=50 s=23
